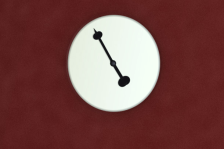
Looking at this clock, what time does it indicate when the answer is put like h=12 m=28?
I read h=4 m=55
